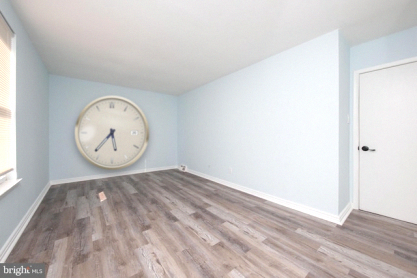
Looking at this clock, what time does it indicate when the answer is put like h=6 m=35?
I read h=5 m=37
